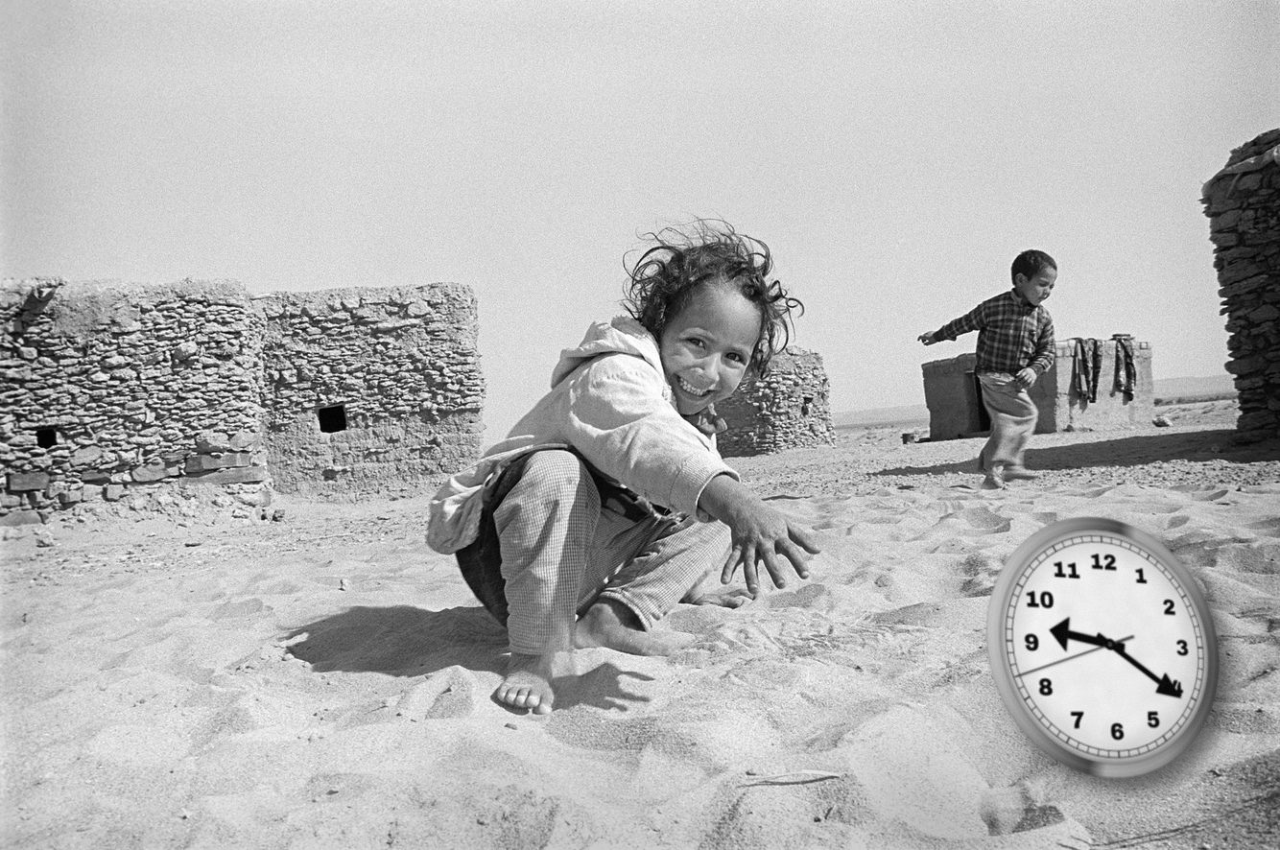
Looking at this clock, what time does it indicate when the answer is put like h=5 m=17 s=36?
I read h=9 m=20 s=42
